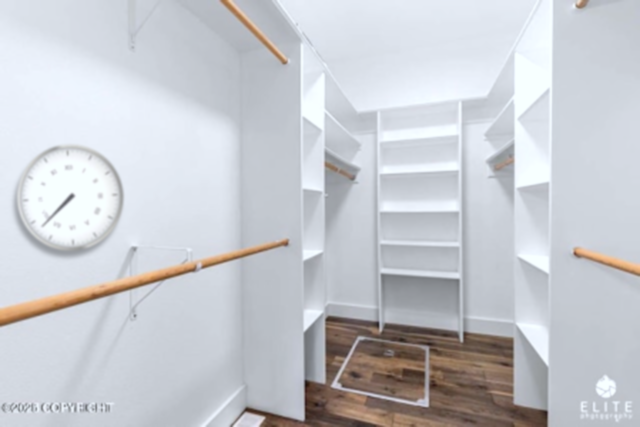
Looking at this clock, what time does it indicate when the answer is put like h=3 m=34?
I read h=7 m=38
